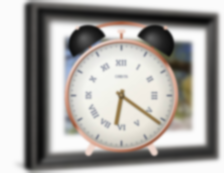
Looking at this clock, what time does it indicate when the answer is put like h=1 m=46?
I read h=6 m=21
